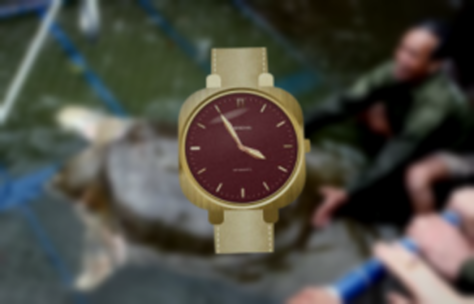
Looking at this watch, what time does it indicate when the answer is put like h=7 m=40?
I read h=3 m=55
